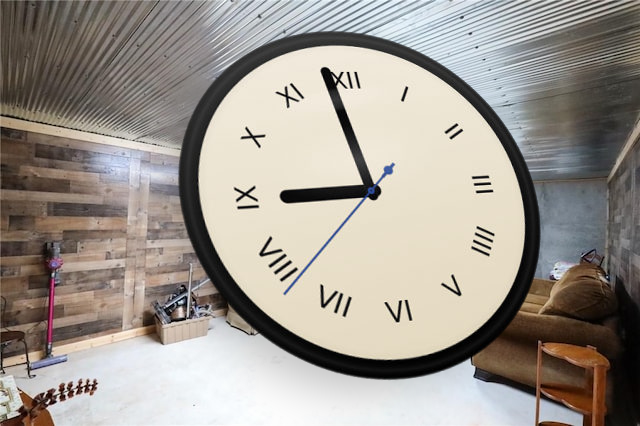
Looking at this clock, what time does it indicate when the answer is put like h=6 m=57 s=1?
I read h=8 m=58 s=38
